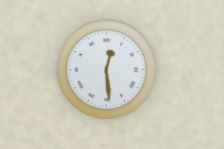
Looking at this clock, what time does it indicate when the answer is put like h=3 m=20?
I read h=12 m=29
